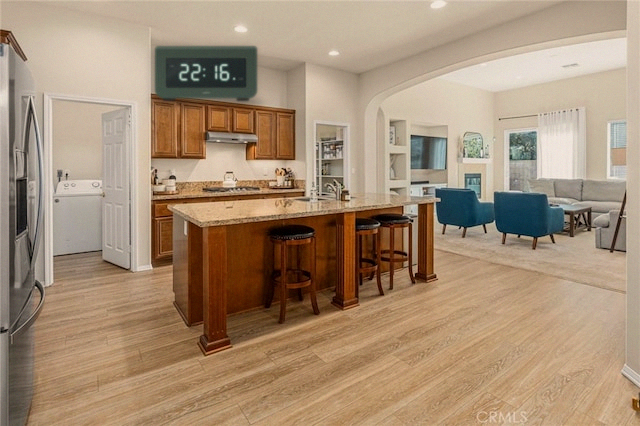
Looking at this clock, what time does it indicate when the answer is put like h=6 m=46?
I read h=22 m=16
